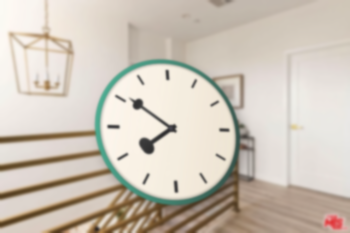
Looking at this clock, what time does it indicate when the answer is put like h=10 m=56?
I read h=7 m=51
